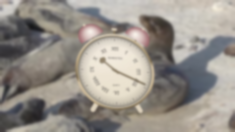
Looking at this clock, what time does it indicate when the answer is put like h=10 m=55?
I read h=10 m=19
